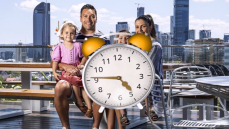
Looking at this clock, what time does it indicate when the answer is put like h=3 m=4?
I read h=4 m=46
